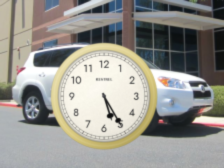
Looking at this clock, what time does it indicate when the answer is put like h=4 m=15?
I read h=5 m=25
